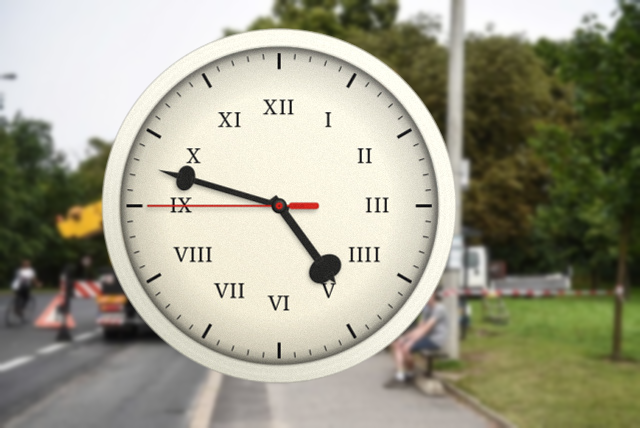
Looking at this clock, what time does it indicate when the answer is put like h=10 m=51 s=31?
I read h=4 m=47 s=45
